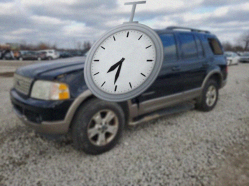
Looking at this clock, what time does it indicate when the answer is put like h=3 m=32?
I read h=7 m=31
